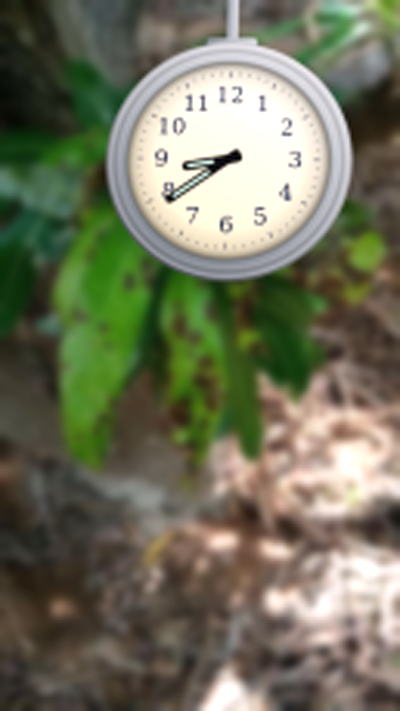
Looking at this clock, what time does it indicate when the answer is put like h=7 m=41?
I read h=8 m=39
